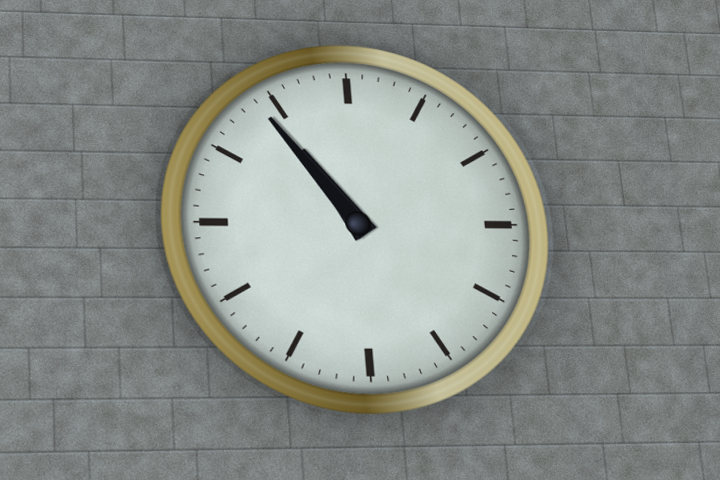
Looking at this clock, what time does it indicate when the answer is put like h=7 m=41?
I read h=10 m=54
